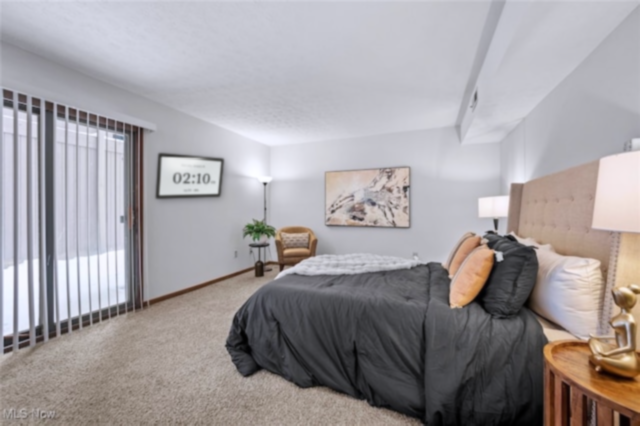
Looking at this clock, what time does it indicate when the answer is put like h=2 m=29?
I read h=2 m=10
